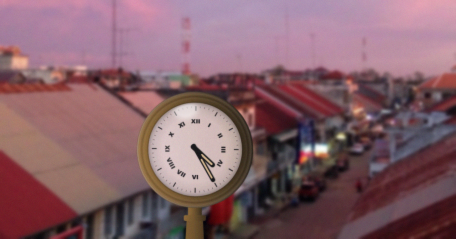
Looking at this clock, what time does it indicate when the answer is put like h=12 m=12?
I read h=4 m=25
